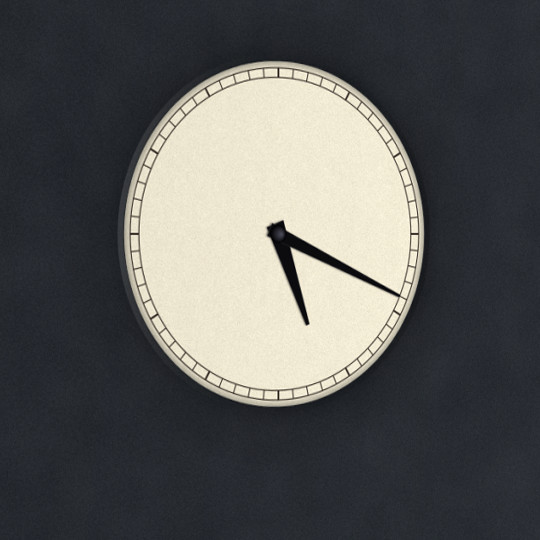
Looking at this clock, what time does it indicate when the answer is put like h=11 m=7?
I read h=5 m=19
